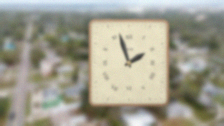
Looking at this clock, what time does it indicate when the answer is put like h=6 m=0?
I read h=1 m=57
